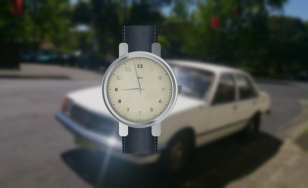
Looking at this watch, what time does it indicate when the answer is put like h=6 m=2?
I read h=8 m=58
